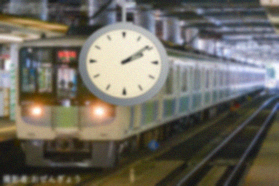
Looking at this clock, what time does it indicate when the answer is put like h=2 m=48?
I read h=2 m=9
